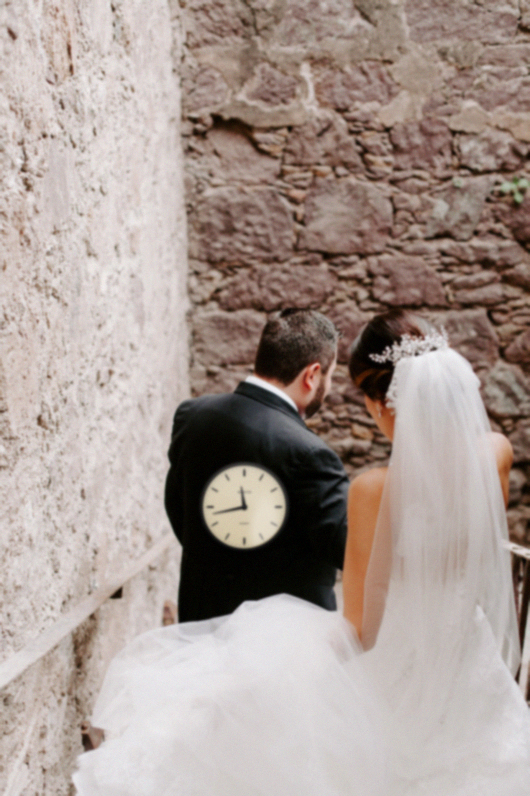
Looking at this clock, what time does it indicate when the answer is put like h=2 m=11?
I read h=11 m=43
